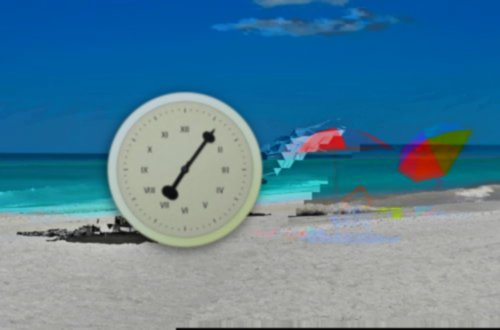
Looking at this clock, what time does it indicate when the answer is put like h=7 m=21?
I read h=7 m=6
